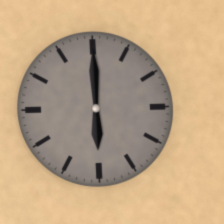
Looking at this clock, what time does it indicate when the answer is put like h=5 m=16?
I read h=6 m=0
